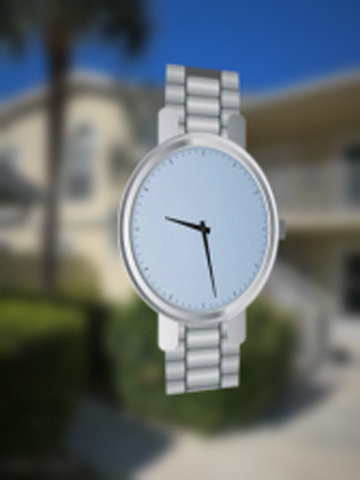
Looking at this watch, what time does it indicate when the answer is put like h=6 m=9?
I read h=9 m=28
